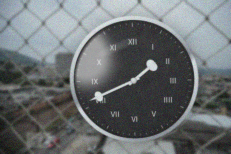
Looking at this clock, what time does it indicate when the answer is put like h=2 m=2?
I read h=1 m=41
